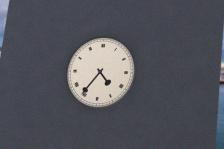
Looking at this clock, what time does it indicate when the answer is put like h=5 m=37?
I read h=4 m=36
